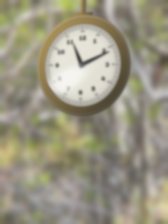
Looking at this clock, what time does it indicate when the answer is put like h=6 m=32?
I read h=11 m=11
